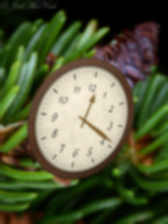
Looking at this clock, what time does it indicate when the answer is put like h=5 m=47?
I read h=12 m=19
